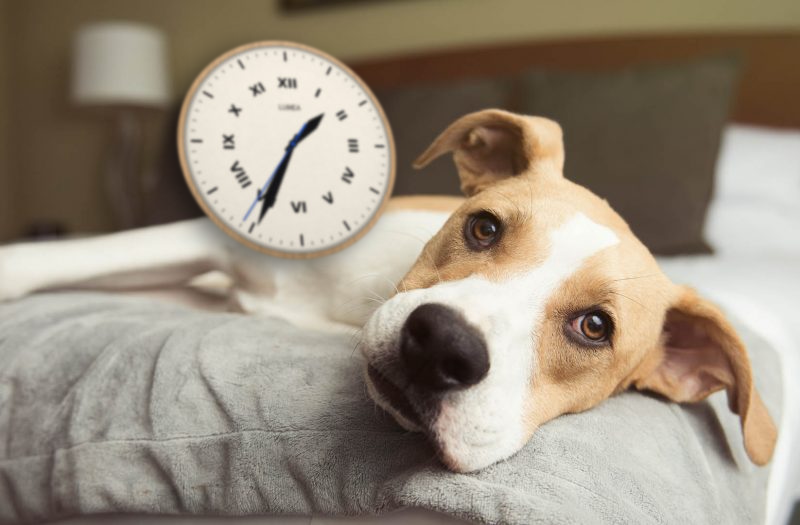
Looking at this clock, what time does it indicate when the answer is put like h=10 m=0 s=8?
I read h=1 m=34 s=36
